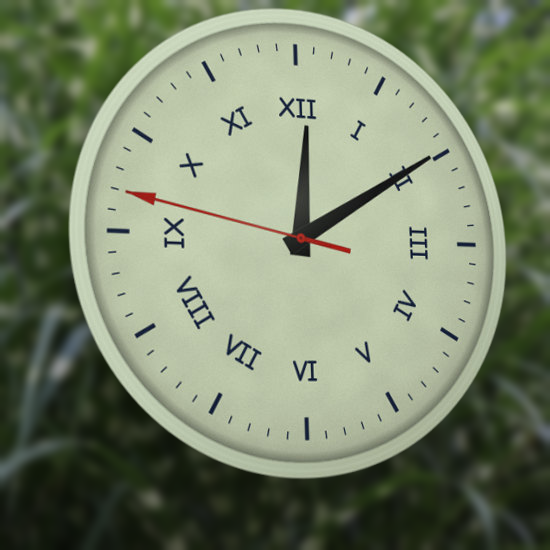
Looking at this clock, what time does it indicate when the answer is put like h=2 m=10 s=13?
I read h=12 m=9 s=47
